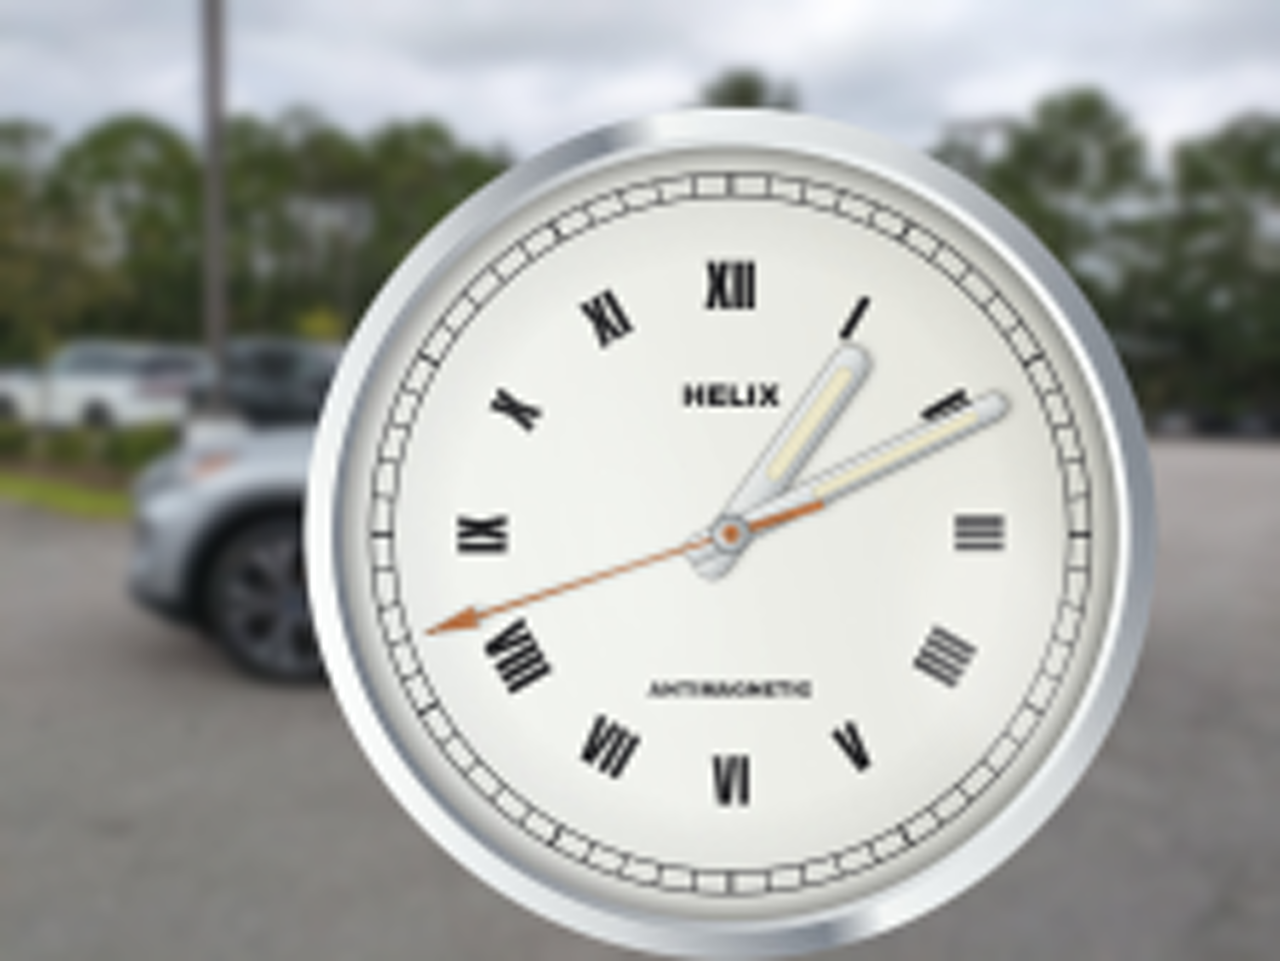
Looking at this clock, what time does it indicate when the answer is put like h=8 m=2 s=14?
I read h=1 m=10 s=42
